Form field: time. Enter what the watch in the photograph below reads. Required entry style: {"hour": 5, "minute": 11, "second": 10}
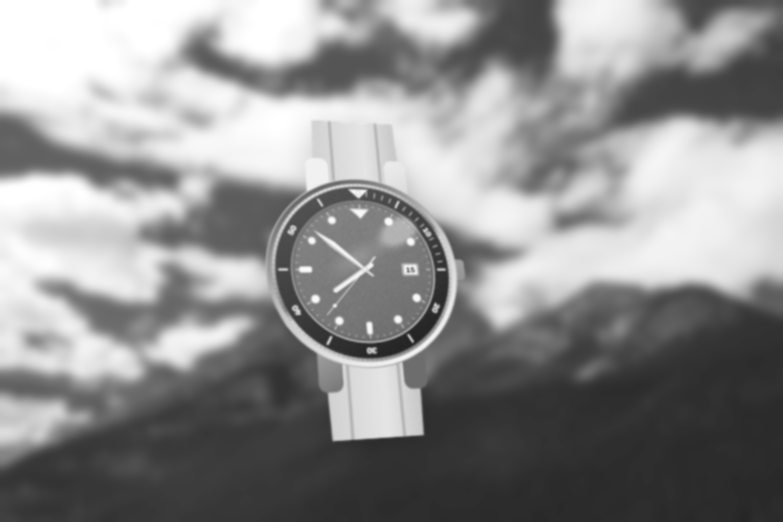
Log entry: {"hour": 7, "minute": 51, "second": 37}
